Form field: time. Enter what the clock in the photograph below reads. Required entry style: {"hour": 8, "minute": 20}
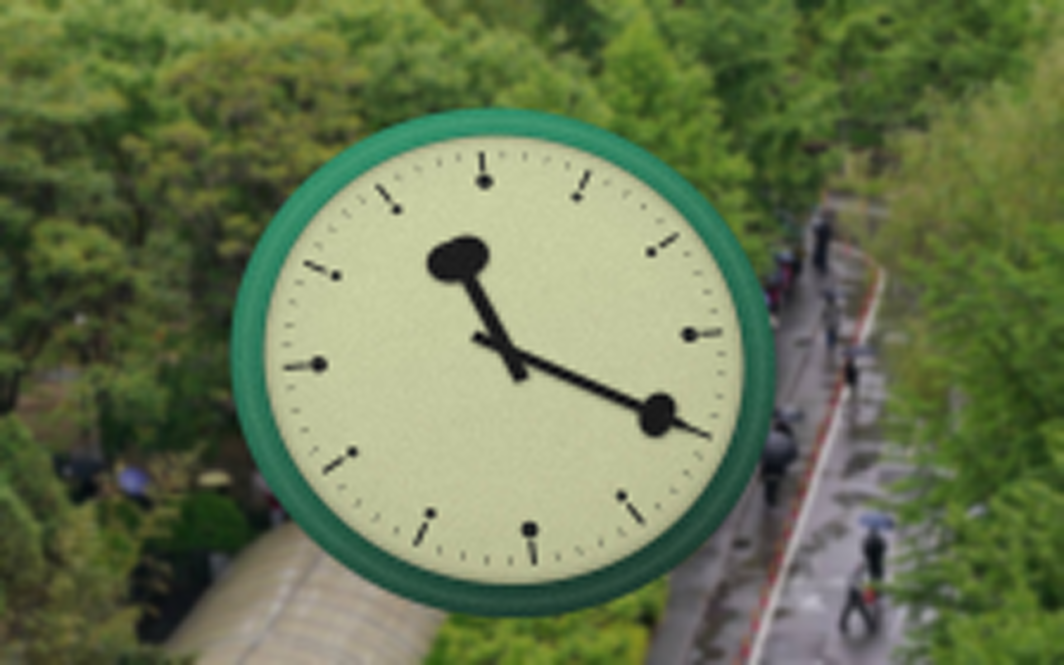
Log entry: {"hour": 11, "minute": 20}
